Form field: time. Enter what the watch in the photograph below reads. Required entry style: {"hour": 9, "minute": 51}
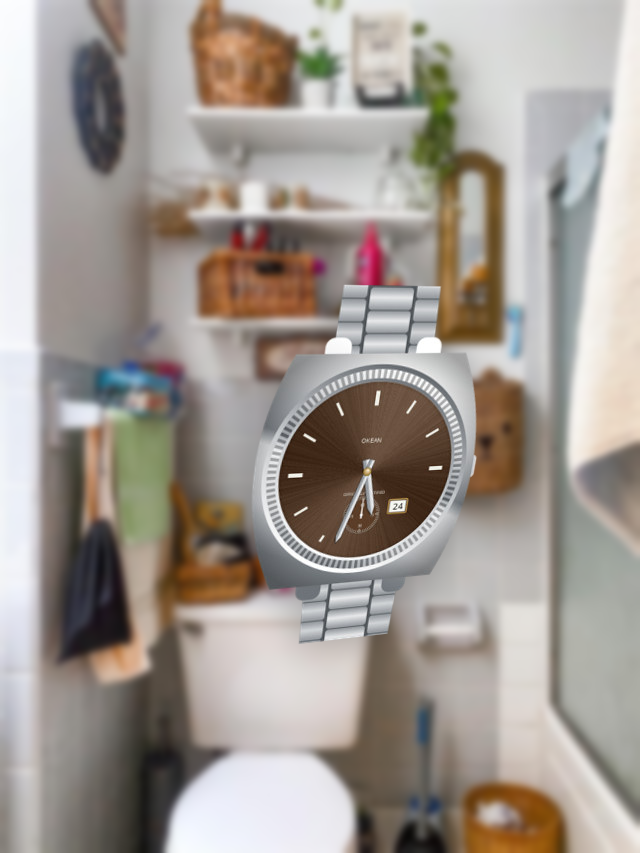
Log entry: {"hour": 5, "minute": 33}
